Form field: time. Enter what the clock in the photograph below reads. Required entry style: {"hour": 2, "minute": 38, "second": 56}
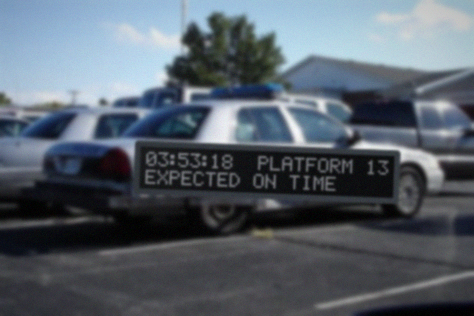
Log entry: {"hour": 3, "minute": 53, "second": 18}
